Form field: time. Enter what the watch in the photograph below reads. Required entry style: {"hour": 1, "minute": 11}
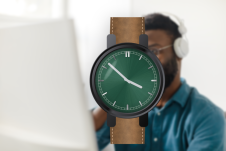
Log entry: {"hour": 3, "minute": 52}
